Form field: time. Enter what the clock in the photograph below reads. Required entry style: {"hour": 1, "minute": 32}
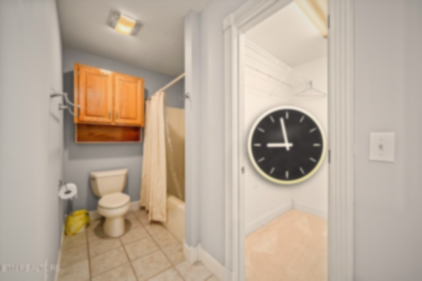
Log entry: {"hour": 8, "minute": 58}
